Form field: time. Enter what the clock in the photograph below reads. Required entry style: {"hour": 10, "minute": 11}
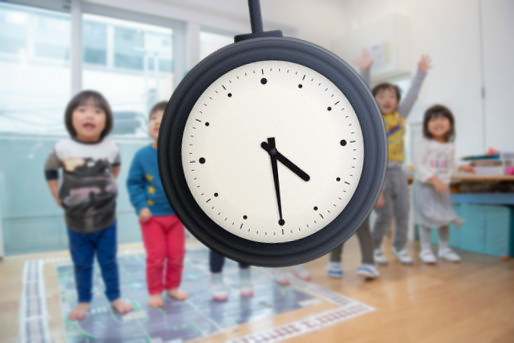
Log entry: {"hour": 4, "minute": 30}
